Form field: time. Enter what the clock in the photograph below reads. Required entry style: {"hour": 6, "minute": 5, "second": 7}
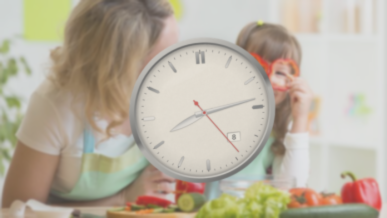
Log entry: {"hour": 8, "minute": 13, "second": 24}
